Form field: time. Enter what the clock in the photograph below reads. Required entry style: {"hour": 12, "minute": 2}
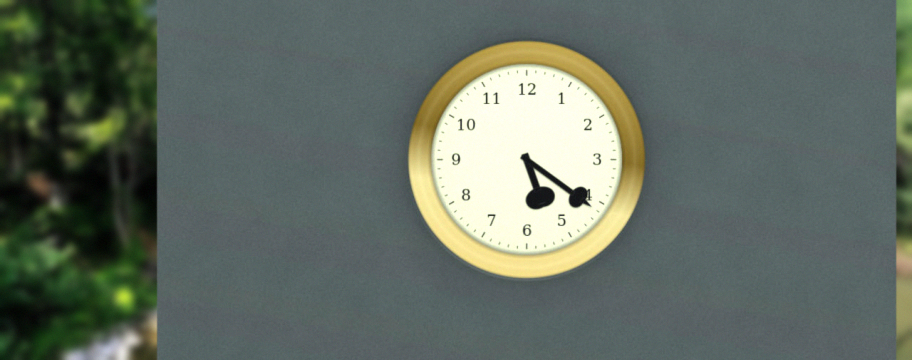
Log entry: {"hour": 5, "minute": 21}
